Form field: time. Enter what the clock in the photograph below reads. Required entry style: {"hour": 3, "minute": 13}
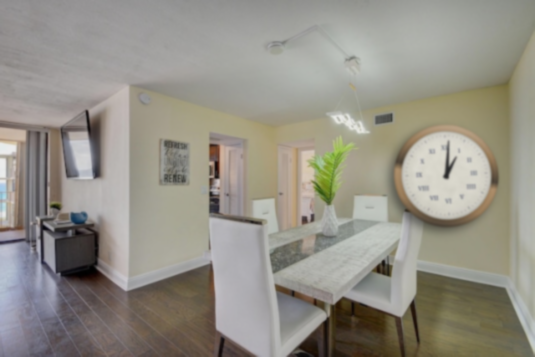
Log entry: {"hour": 1, "minute": 1}
